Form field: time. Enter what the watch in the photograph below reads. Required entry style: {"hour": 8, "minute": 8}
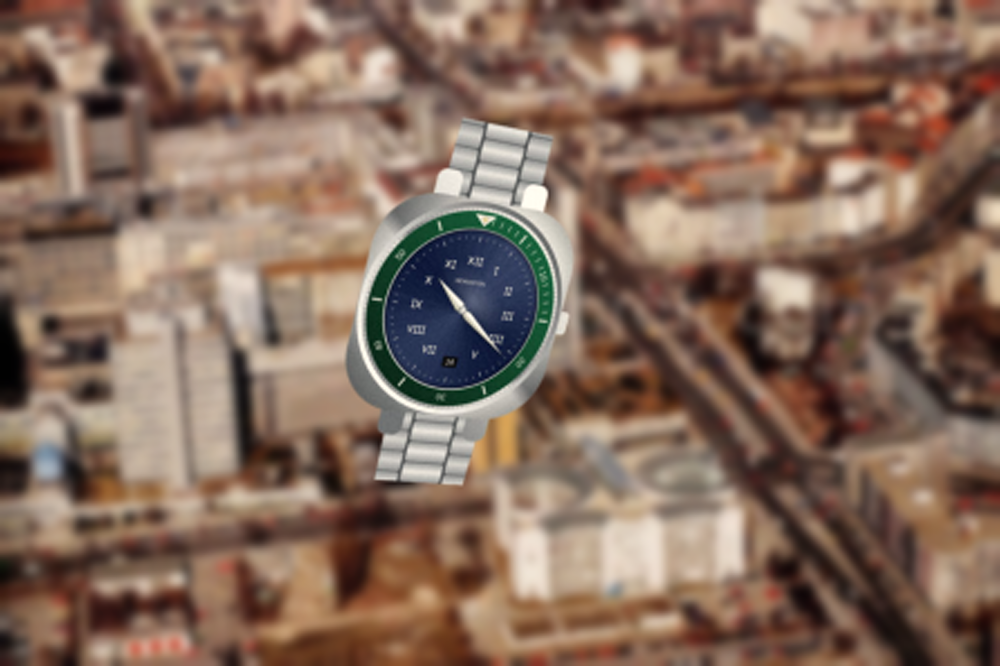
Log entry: {"hour": 10, "minute": 21}
